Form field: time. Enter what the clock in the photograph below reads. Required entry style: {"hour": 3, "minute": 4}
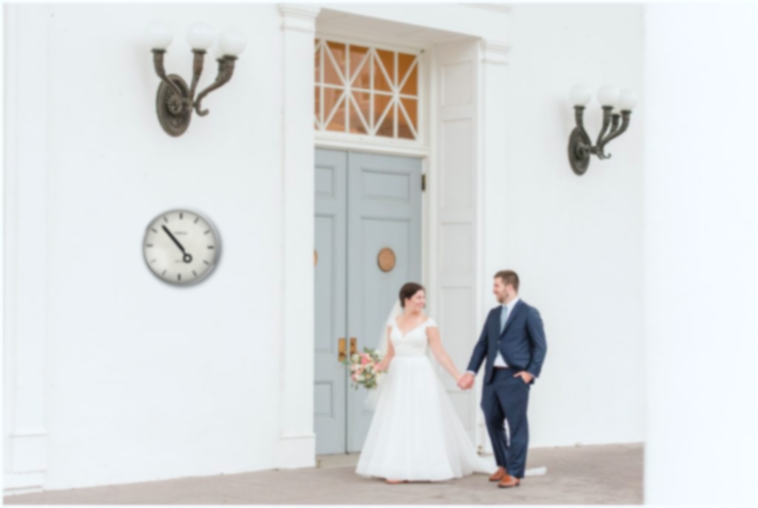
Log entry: {"hour": 4, "minute": 53}
